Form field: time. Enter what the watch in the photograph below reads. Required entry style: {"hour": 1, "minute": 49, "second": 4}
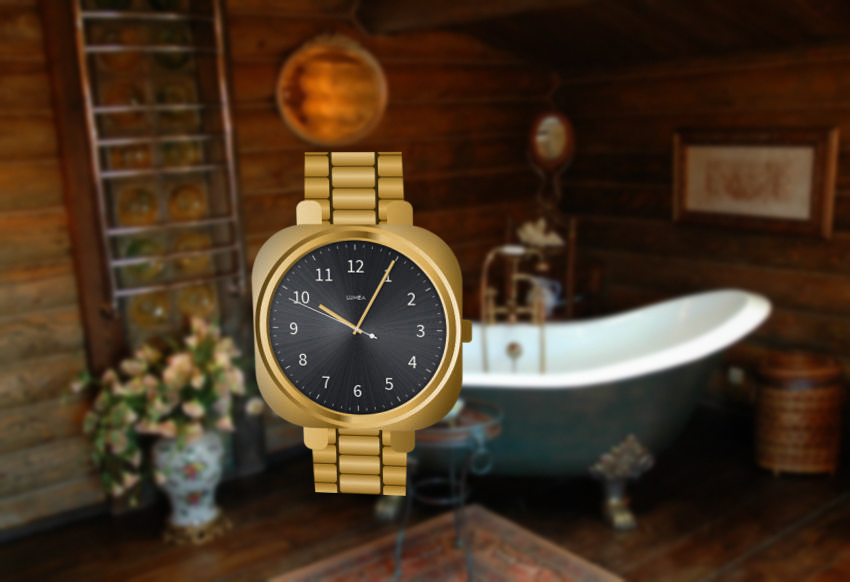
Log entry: {"hour": 10, "minute": 4, "second": 49}
